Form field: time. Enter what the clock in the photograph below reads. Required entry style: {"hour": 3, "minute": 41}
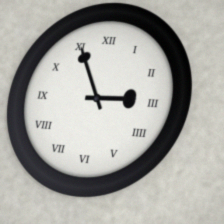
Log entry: {"hour": 2, "minute": 55}
